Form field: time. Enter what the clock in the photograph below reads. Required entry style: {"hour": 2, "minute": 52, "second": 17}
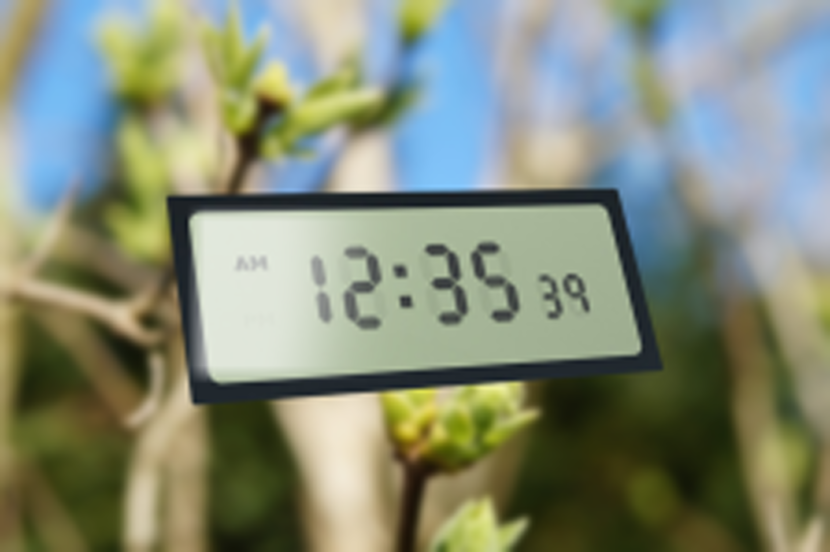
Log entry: {"hour": 12, "minute": 35, "second": 39}
